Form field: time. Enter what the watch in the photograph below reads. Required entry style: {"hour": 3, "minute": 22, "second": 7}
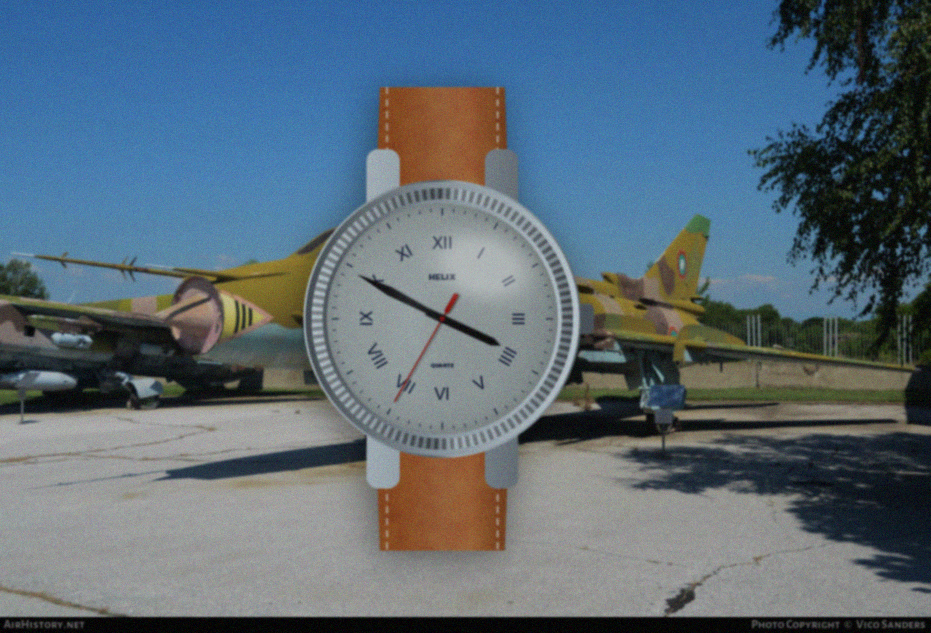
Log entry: {"hour": 3, "minute": 49, "second": 35}
